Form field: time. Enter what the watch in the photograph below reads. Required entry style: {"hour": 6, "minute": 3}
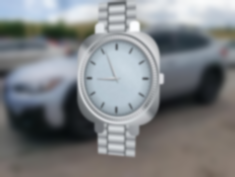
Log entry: {"hour": 8, "minute": 56}
